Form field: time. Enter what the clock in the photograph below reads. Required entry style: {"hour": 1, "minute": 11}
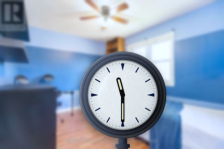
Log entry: {"hour": 11, "minute": 30}
